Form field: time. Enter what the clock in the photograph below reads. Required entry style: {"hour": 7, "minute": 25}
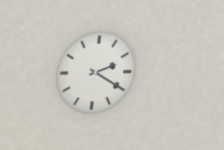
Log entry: {"hour": 2, "minute": 20}
